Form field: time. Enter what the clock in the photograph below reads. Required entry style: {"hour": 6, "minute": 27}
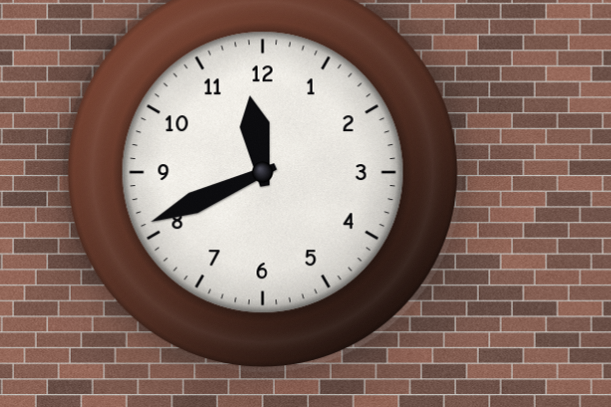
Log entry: {"hour": 11, "minute": 41}
